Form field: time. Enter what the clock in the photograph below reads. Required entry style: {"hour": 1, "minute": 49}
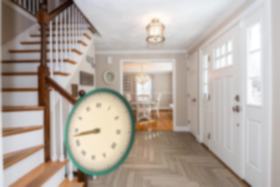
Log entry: {"hour": 8, "minute": 43}
